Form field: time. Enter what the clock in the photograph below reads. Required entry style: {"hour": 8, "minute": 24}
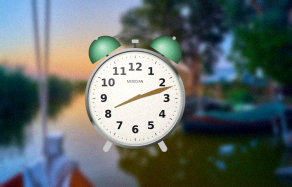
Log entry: {"hour": 8, "minute": 12}
